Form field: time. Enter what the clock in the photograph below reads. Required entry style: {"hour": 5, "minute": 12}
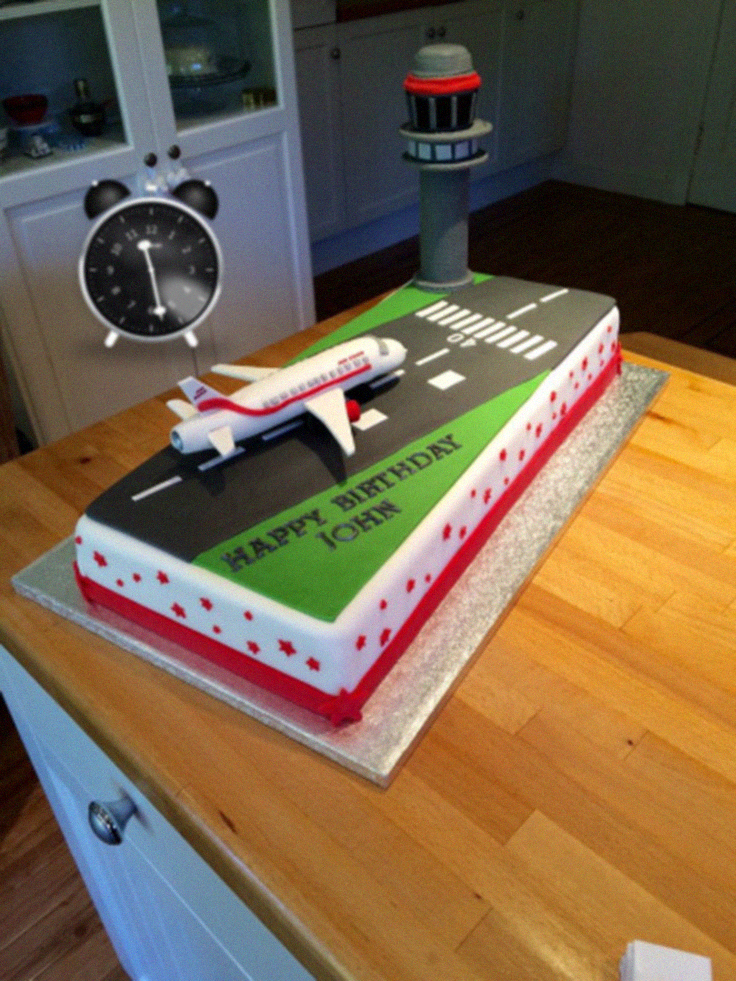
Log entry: {"hour": 11, "minute": 28}
